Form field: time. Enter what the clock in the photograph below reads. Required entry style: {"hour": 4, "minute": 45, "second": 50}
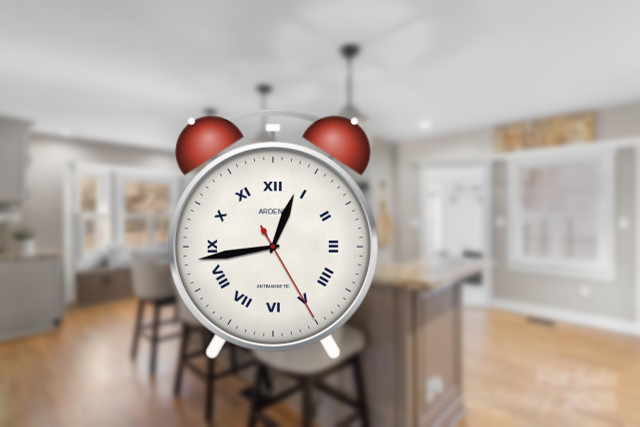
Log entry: {"hour": 12, "minute": 43, "second": 25}
